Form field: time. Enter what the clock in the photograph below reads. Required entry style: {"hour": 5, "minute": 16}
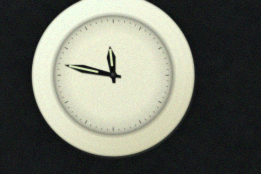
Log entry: {"hour": 11, "minute": 47}
